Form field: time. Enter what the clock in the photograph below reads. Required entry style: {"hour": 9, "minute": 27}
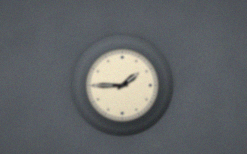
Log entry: {"hour": 1, "minute": 45}
